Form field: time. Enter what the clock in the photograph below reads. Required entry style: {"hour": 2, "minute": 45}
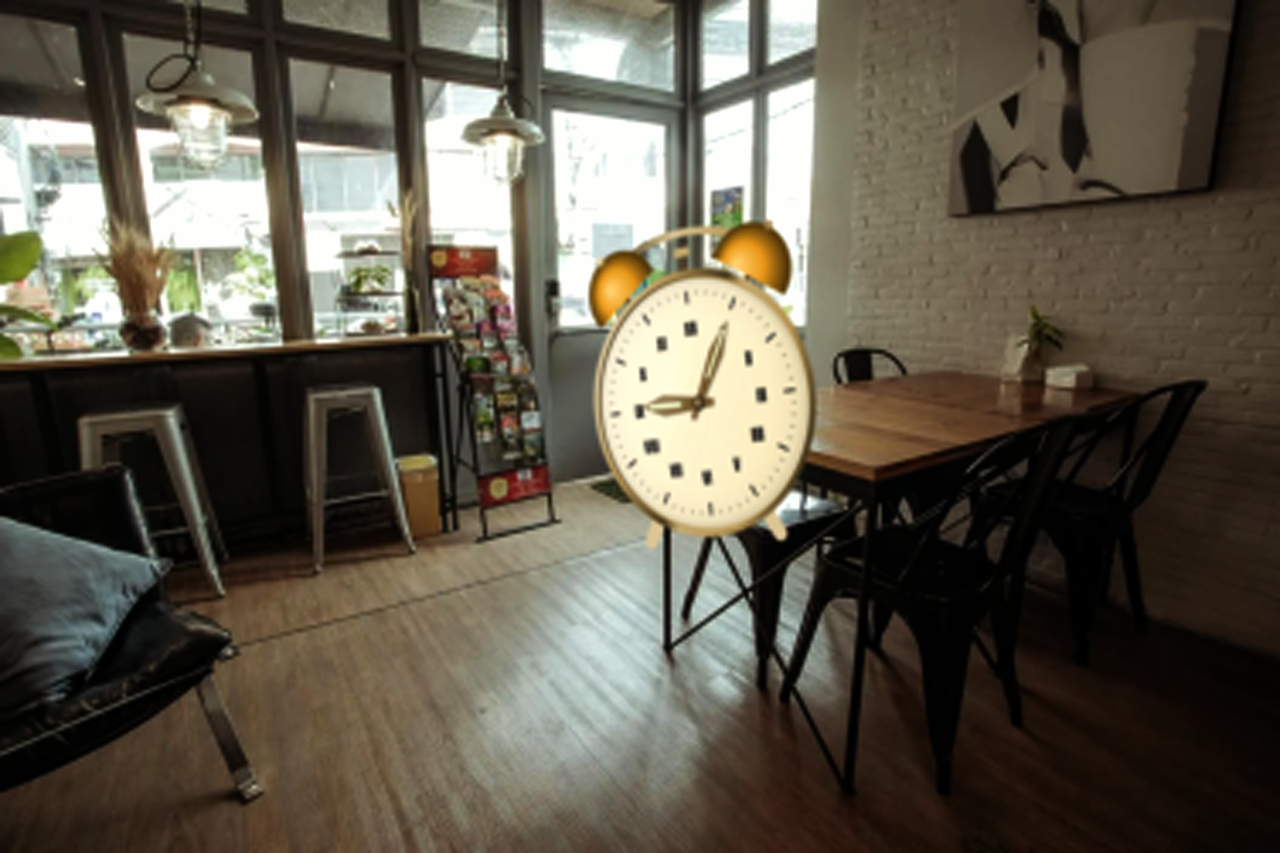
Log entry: {"hour": 9, "minute": 5}
